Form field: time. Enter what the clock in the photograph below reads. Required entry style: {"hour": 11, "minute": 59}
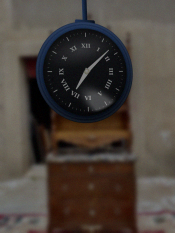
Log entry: {"hour": 7, "minute": 8}
